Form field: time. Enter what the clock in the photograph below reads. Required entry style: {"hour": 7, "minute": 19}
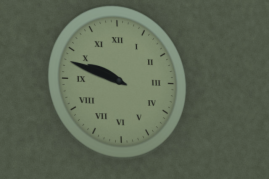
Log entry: {"hour": 9, "minute": 48}
